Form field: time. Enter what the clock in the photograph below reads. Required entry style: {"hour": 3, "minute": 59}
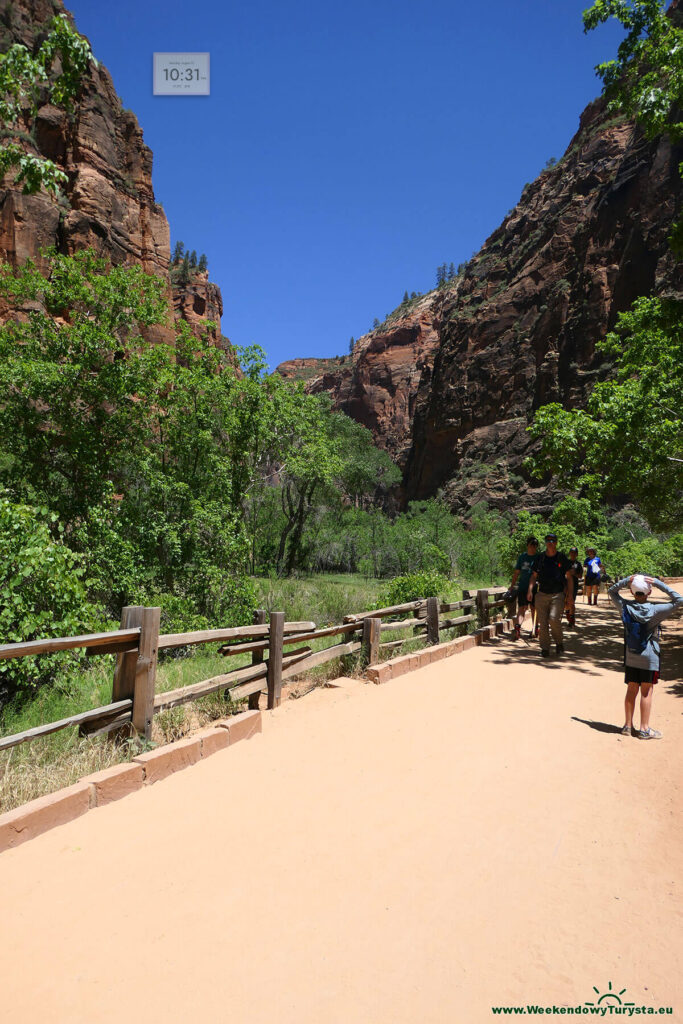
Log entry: {"hour": 10, "minute": 31}
